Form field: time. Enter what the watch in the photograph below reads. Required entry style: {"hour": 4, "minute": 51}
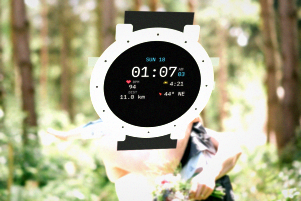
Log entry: {"hour": 1, "minute": 7}
